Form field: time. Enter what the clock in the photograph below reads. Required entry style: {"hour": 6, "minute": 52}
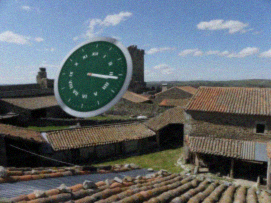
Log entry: {"hour": 3, "minute": 16}
